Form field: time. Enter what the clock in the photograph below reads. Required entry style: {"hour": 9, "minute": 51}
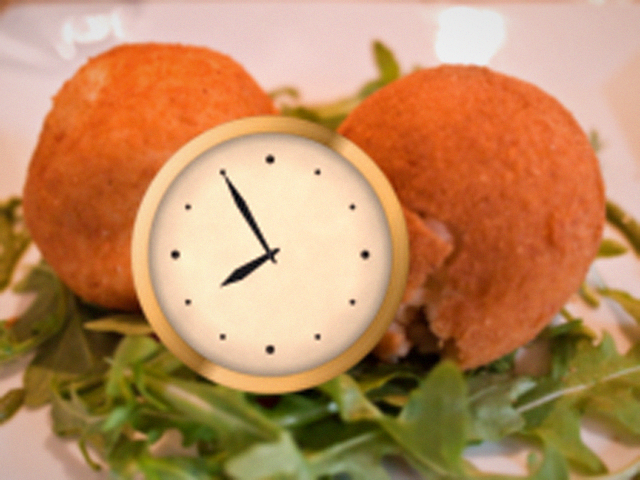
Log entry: {"hour": 7, "minute": 55}
